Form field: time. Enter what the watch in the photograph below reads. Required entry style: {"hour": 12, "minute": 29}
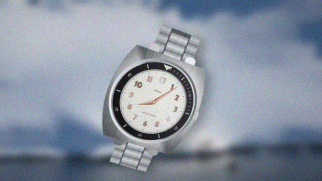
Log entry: {"hour": 8, "minute": 6}
